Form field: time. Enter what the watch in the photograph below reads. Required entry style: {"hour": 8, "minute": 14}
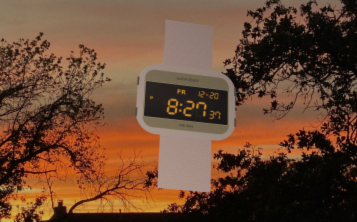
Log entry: {"hour": 8, "minute": 27}
